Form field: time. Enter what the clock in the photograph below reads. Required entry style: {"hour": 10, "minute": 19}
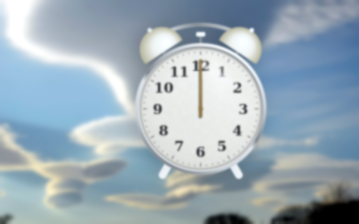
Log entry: {"hour": 12, "minute": 0}
